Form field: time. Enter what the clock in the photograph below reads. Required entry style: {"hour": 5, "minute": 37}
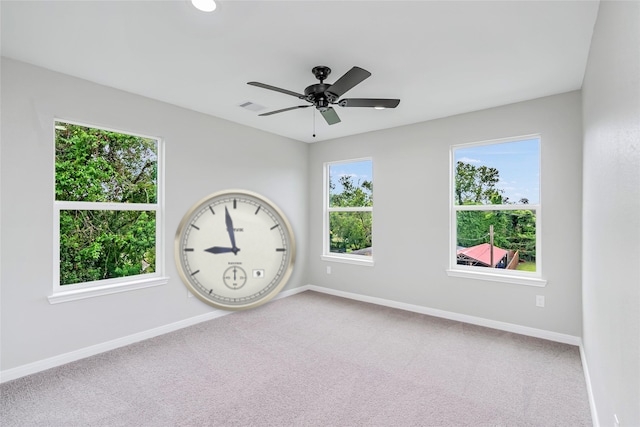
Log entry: {"hour": 8, "minute": 58}
